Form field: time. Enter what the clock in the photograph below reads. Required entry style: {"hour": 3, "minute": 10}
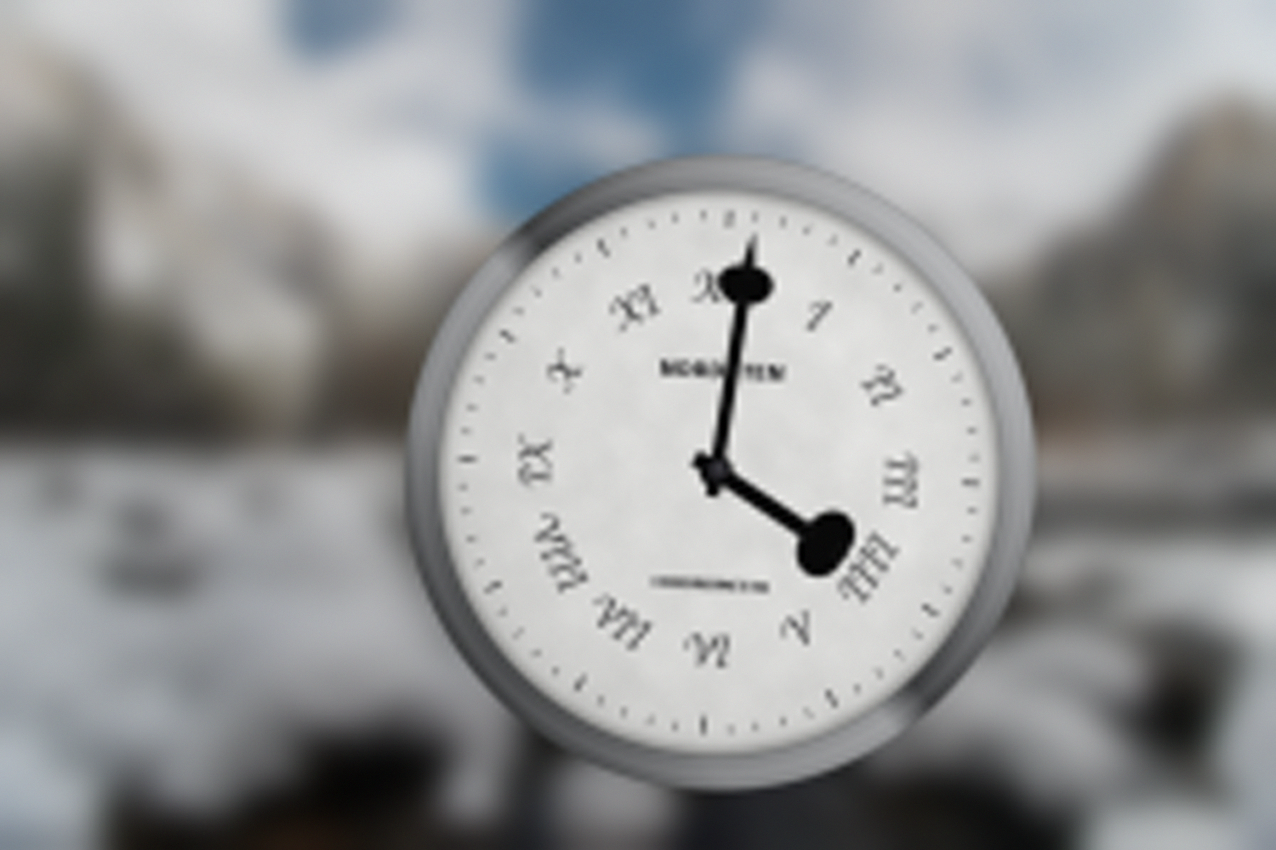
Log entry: {"hour": 4, "minute": 1}
